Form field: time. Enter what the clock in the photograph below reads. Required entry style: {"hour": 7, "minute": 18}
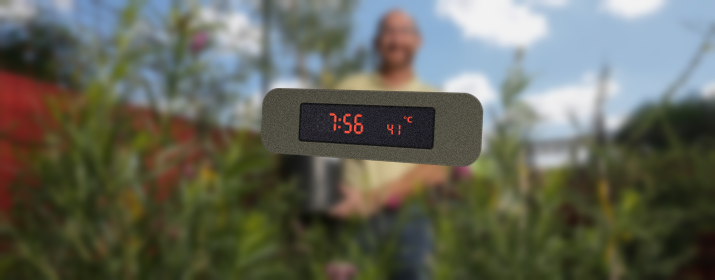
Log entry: {"hour": 7, "minute": 56}
